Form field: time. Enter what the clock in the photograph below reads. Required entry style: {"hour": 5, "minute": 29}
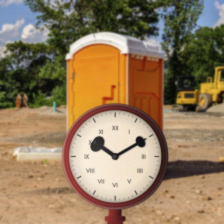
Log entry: {"hour": 10, "minute": 10}
